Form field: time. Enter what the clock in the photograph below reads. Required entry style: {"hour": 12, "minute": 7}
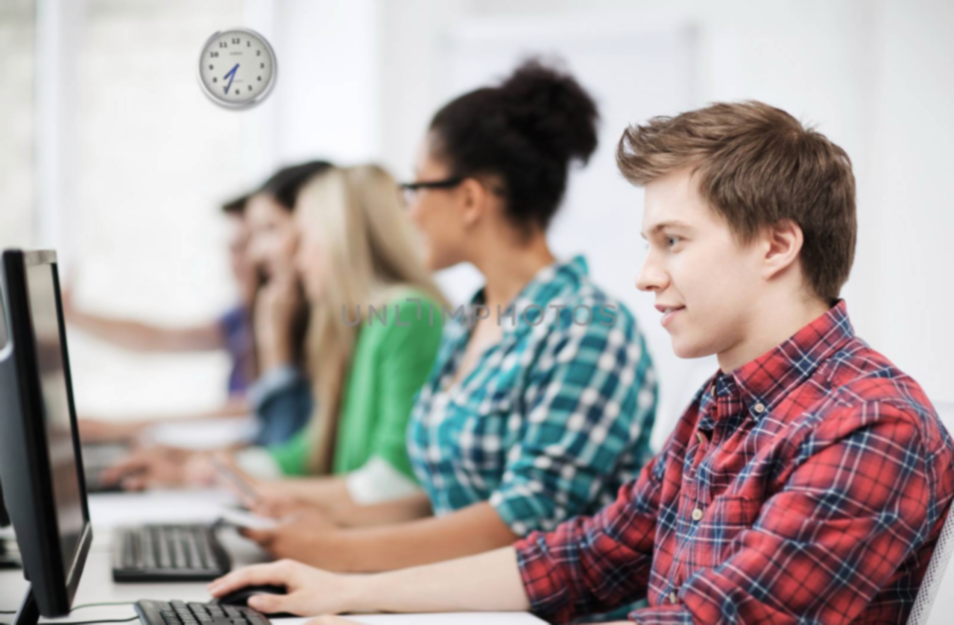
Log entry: {"hour": 7, "minute": 34}
